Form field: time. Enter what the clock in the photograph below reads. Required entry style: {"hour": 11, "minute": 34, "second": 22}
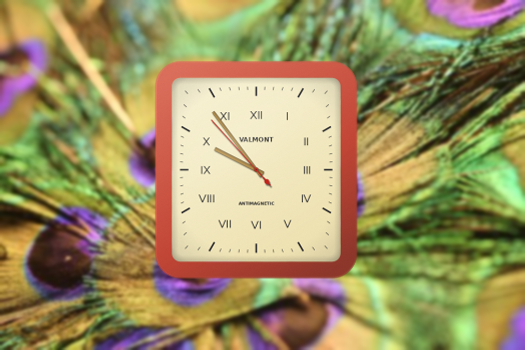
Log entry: {"hour": 9, "minute": 53, "second": 53}
